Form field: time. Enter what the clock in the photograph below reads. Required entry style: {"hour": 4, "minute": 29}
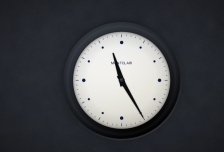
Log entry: {"hour": 11, "minute": 25}
